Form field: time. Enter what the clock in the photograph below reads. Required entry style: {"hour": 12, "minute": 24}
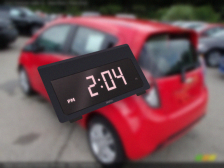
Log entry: {"hour": 2, "minute": 4}
